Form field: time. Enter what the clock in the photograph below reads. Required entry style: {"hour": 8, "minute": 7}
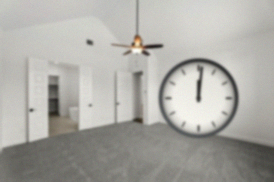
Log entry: {"hour": 12, "minute": 1}
